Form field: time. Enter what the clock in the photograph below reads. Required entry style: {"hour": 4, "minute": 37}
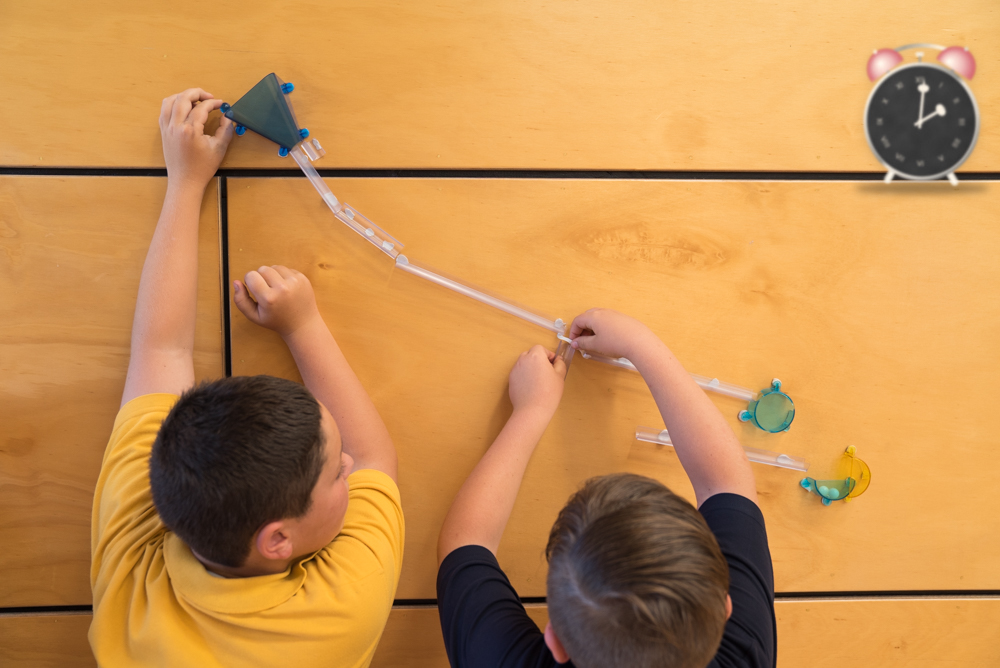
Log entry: {"hour": 2, "minute": 1}
